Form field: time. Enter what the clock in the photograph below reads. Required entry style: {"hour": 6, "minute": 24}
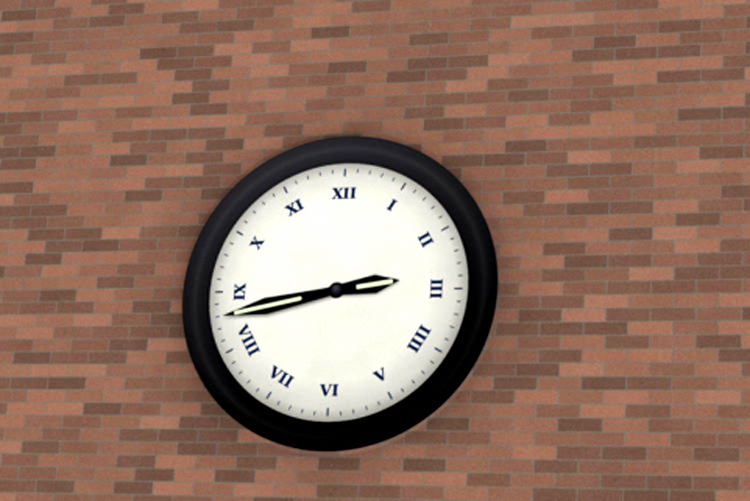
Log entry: {"hour": 2, "minute": 43}
